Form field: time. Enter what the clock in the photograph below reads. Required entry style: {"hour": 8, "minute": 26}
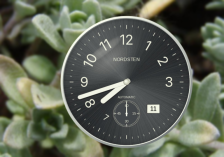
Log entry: {"hour": 7, "minute": 42}
